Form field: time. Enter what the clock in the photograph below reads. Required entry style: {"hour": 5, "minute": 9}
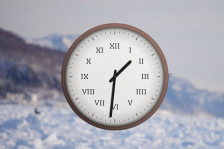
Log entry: {"hour": 1, "minute": 31}
